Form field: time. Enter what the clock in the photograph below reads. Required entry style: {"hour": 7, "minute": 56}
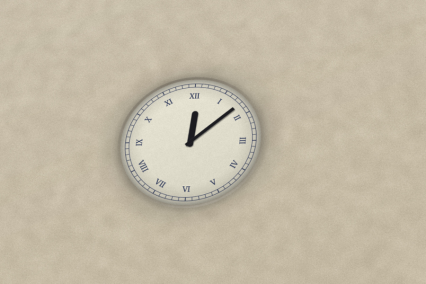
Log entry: {"hour": 12, "minute": 8}
